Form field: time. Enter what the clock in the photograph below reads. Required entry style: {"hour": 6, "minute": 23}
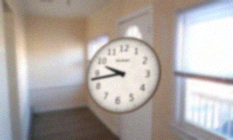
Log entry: {"hour": 9, "minute": 43}
